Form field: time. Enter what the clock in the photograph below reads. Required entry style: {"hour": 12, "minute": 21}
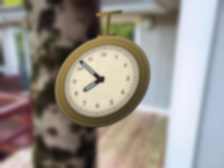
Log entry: {"hour": 7, "minute": 52}
